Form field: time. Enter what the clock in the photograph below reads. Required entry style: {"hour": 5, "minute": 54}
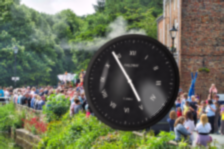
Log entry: {"hour": 4, "minute": 54}
